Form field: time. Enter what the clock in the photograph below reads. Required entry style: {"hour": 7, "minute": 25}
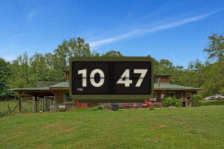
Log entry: {"hour": 10, "minute": 47}
